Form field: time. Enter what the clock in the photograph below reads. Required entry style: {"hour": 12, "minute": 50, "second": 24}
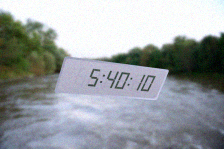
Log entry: {"hour": 5, "minute": 40, "second": 10}
